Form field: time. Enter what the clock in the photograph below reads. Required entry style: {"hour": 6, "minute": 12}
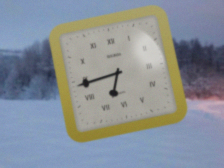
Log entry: {"hour": 6, "minute": 44}
